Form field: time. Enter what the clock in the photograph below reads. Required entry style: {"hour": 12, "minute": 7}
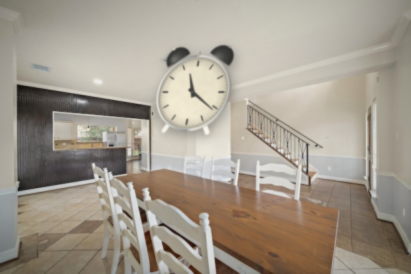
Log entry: {"hour": 11, "minute": 21}
